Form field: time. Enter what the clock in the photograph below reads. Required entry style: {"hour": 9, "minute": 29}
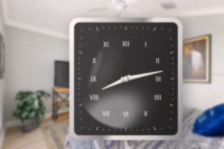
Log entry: {"hour": 8, "minute": 13}
